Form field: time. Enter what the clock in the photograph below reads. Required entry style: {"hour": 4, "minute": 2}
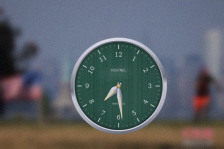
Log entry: {"hour": 7, "minute": 29}
